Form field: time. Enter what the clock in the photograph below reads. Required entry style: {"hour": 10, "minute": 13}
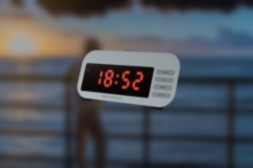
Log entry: {"hour": 18, "minute": 52}
